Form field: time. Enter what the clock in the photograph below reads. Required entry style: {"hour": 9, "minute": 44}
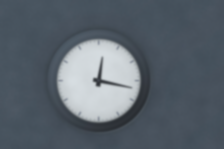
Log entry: {"hour": 12, "minute": 17}
